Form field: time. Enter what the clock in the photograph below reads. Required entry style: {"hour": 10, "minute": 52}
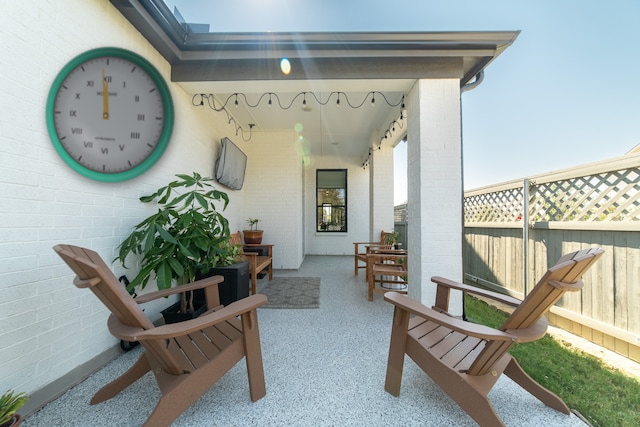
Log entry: {"hour": 11, "minute": 59}
